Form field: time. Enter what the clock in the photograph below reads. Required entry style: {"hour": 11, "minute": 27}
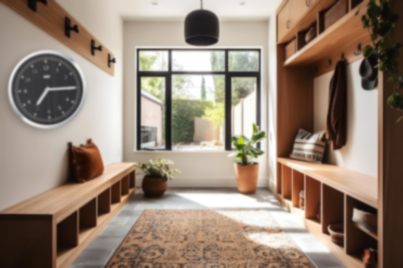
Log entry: {"hour": 7, "minute": 15}
